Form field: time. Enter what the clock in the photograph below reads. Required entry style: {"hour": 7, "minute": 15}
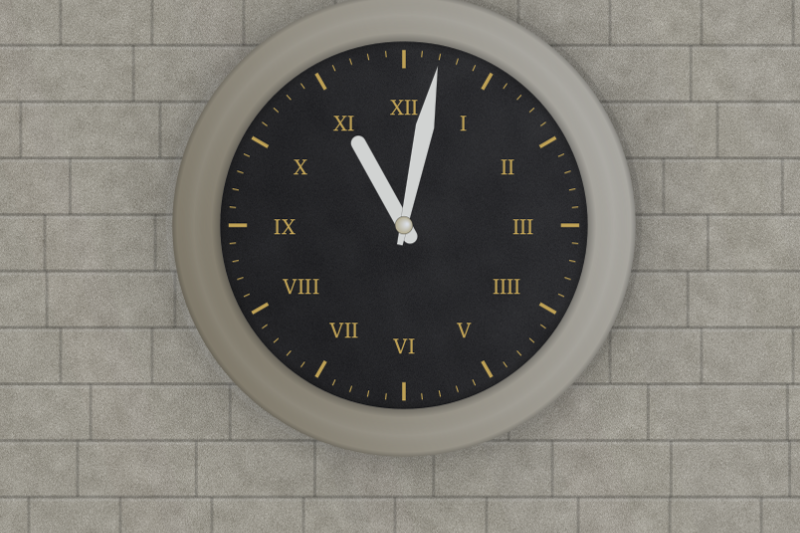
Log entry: {"hour": 11, "minute": 2}
